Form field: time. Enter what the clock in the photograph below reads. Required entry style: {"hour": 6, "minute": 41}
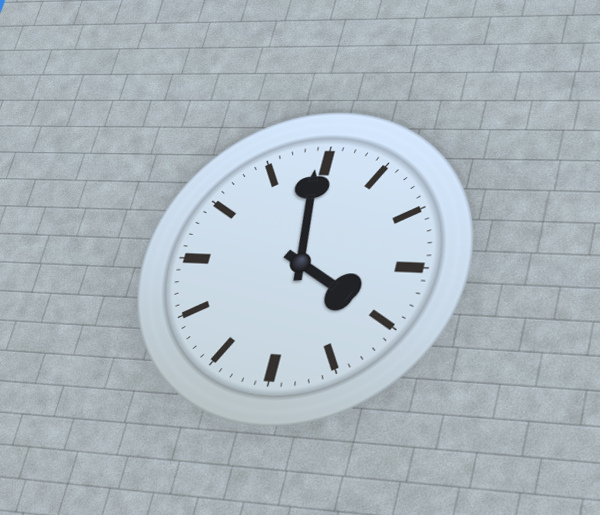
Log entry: {"hour": 3, "minute": 59}
